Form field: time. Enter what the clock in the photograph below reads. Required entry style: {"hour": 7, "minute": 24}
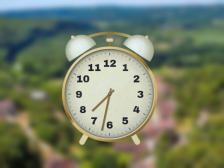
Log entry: {"hour": 7, "minute": 32}
